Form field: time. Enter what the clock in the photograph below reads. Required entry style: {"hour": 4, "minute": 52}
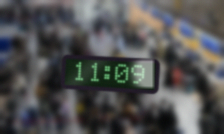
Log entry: {"hour": 11, "minute": 9}
